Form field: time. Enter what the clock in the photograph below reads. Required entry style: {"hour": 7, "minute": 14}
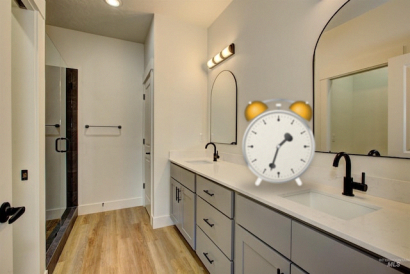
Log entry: {"hour": 1, "minute": 33}
